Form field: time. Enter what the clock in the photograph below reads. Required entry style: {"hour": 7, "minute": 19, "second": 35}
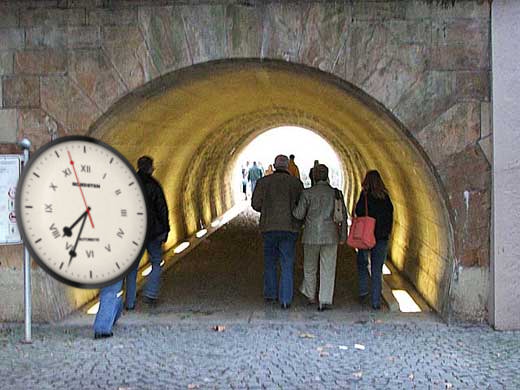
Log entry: {"hour": 7, "minute": 33, "second": 57}
